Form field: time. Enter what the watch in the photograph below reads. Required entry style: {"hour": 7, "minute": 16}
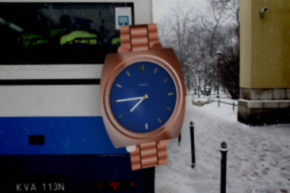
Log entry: {"hour": 7, "minute": 45}
